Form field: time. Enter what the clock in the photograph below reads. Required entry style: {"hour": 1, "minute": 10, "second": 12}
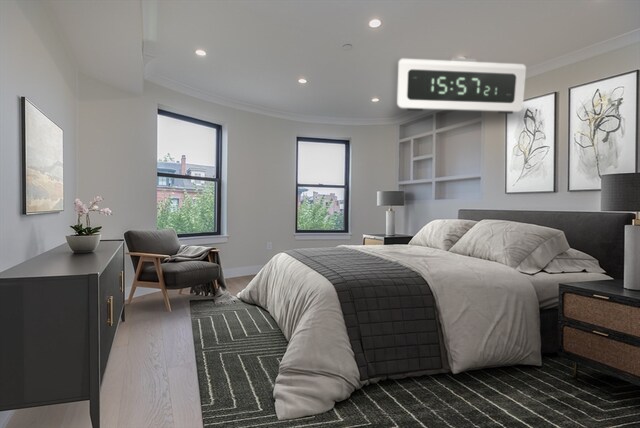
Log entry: {"hour": 15, "minute": 57, "second": 21}
